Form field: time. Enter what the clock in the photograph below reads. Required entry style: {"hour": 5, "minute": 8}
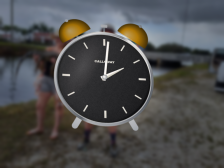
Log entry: {"hour": 2, "minute": 1}
